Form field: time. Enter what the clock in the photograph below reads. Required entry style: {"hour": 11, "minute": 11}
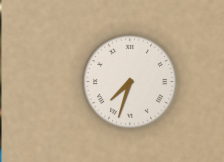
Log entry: {"hour": 7, "minute": 33}
